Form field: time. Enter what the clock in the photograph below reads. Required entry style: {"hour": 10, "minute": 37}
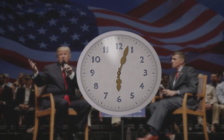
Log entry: {"hour": 6, "minute": 3}
